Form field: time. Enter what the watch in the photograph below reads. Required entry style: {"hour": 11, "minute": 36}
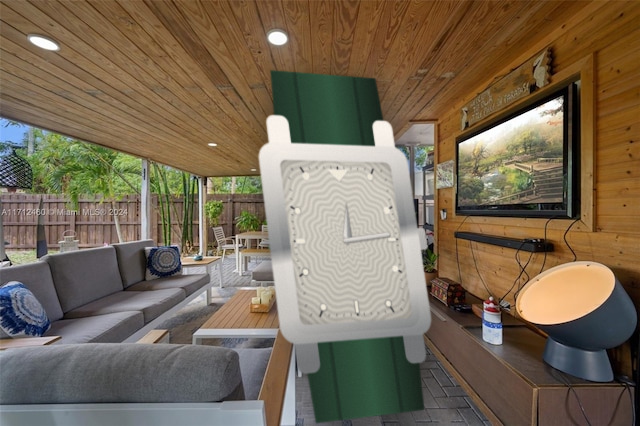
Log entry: {"hour": 12, "minute": 14}
